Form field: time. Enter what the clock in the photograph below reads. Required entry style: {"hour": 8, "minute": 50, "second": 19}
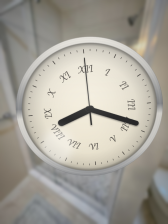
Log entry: {"hour": 8, "minute": 19, "second": 0}
